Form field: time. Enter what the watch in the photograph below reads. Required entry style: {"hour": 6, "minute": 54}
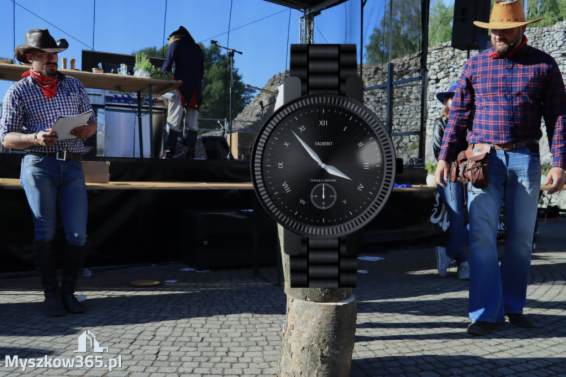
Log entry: {"hour": 3, "minute": 53}
